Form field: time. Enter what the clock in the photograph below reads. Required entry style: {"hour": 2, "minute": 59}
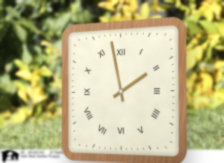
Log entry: {"hour": 1, "minute": 58}
